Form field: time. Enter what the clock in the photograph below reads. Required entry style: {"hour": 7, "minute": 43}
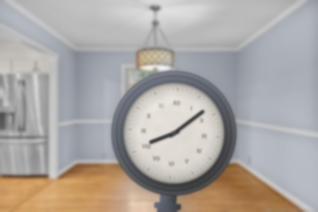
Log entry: {"hour": 8, "minute": 8}
